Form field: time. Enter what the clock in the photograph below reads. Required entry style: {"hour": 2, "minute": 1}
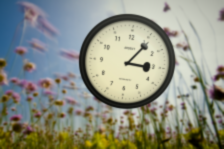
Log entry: {"hour": 3, "minute": 6}
